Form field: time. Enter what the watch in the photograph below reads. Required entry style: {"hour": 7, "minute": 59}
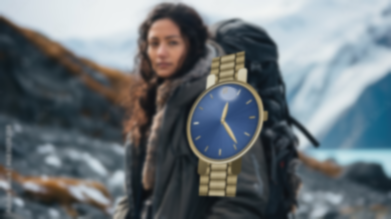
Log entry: {"hour": 12, "minute": 24}
